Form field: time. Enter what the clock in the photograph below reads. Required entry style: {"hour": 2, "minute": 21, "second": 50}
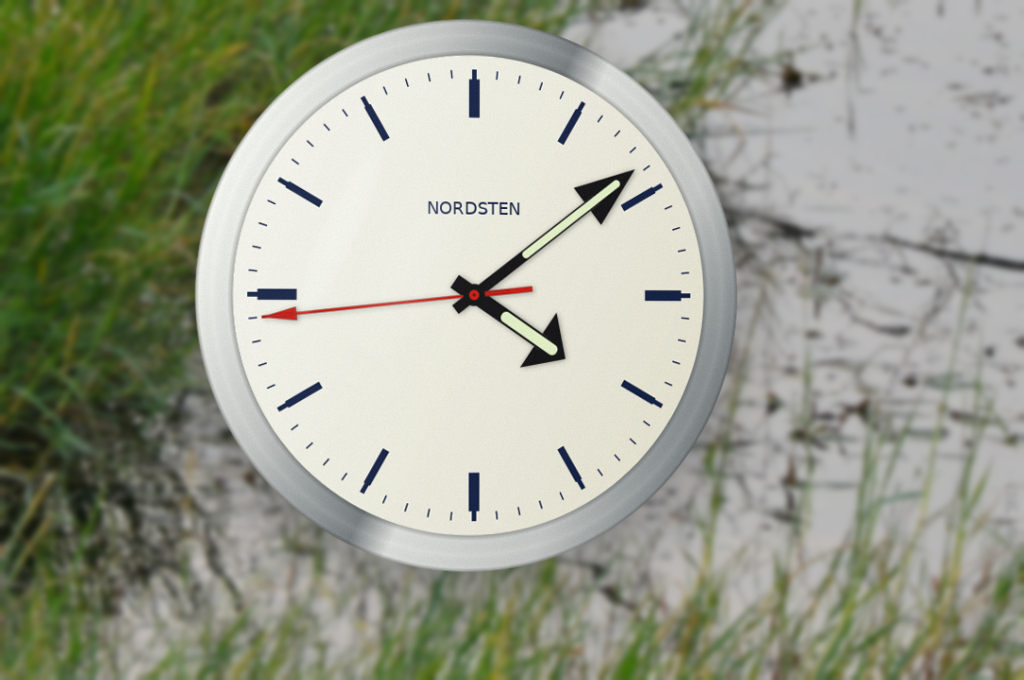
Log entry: {"hour": 4, "minute": 8, "second": 44}
